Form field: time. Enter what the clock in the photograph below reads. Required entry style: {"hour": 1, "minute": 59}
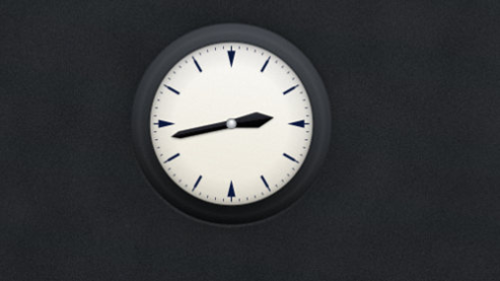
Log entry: {"hour": 2, "minute": 43}
